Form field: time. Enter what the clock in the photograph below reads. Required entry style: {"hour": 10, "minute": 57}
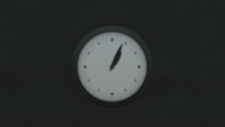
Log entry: {"hour": 1, "minute": 4}
